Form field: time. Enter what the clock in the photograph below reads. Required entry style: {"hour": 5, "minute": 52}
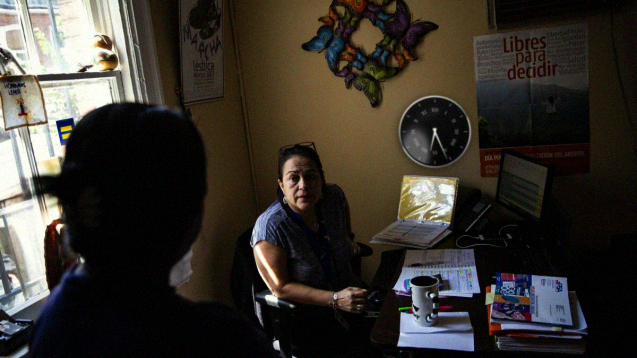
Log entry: {"hour": 6, "minute": 26}
